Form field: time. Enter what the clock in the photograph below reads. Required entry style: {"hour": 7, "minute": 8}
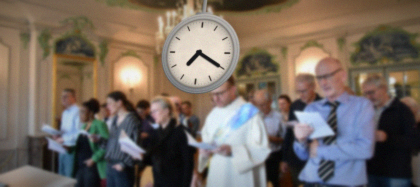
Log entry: {"hour": 7, "minute": 20}
